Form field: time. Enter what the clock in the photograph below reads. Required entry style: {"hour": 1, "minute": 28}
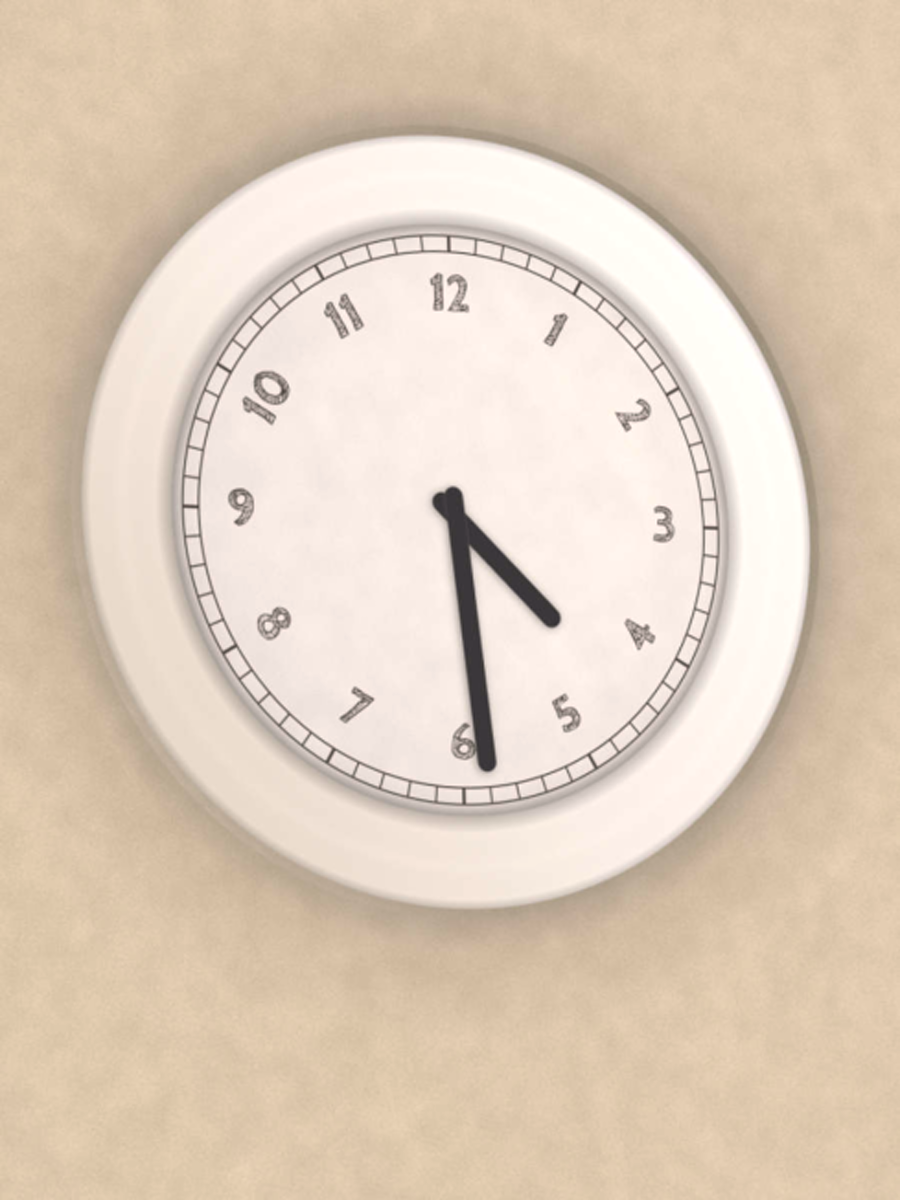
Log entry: {"hour": 4, "minute": 29}
